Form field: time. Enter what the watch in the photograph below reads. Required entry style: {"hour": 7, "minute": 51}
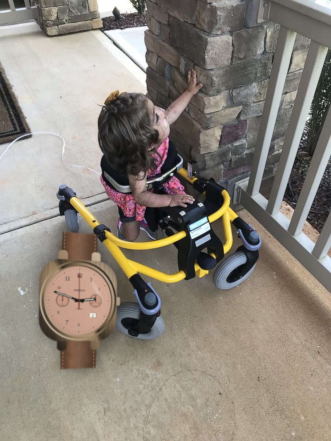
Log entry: {"hour": 2, "minute": 48}
